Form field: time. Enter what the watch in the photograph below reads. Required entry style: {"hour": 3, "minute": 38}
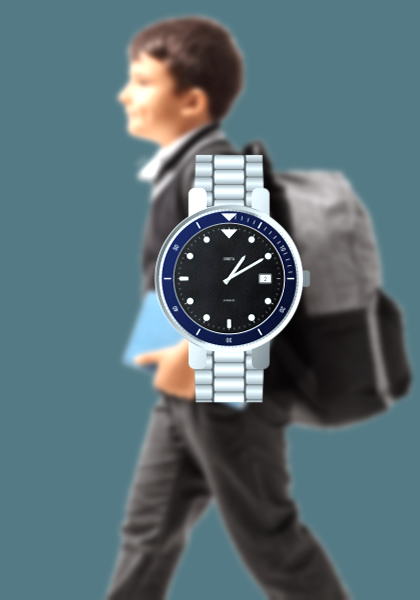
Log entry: {"hour": 1, "minute": 10}
